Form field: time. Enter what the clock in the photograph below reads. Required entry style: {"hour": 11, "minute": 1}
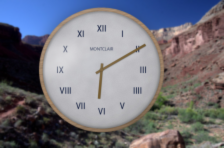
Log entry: {"hour": 6, "minute": 10}
